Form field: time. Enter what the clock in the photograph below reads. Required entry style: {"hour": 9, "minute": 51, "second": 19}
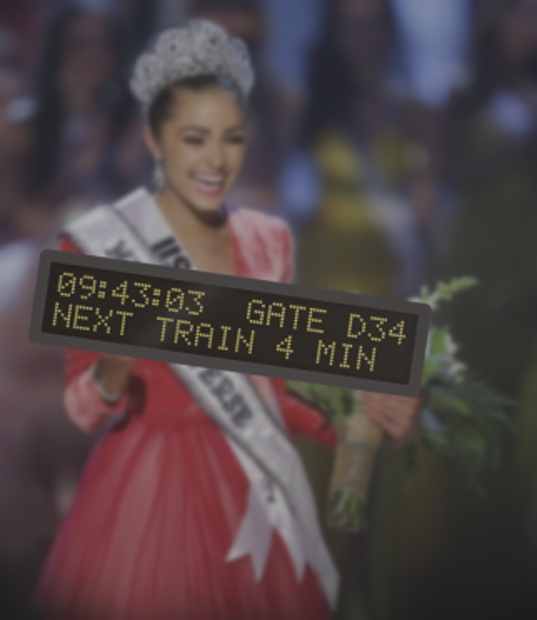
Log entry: {"hour": 9, "minute": 43, "second": 3}
